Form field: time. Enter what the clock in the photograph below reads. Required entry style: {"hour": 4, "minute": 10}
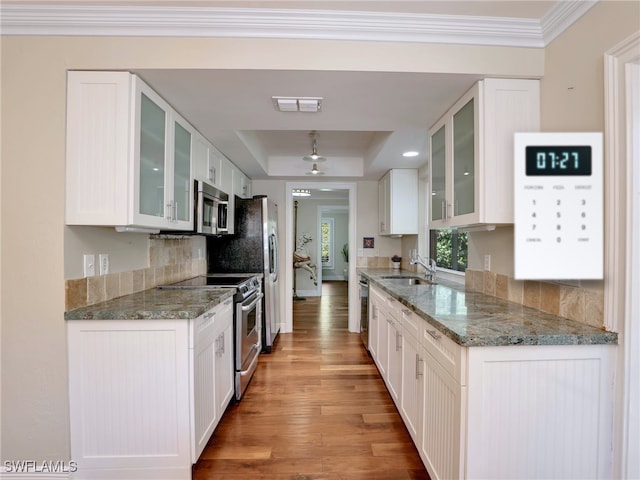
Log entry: {"hour": 7, "minute": 27}
